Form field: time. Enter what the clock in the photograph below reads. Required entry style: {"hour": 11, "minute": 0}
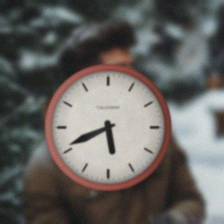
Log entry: {"hour": 5, "minute": 41}
